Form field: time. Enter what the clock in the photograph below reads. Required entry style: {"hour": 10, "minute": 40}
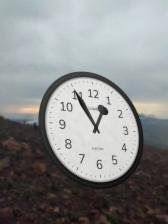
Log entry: {"hour": 12, "minute": 55}
